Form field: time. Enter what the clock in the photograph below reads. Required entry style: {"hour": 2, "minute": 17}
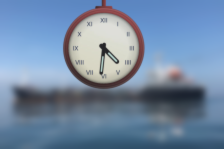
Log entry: {"hour": 4, "minute": 31}
